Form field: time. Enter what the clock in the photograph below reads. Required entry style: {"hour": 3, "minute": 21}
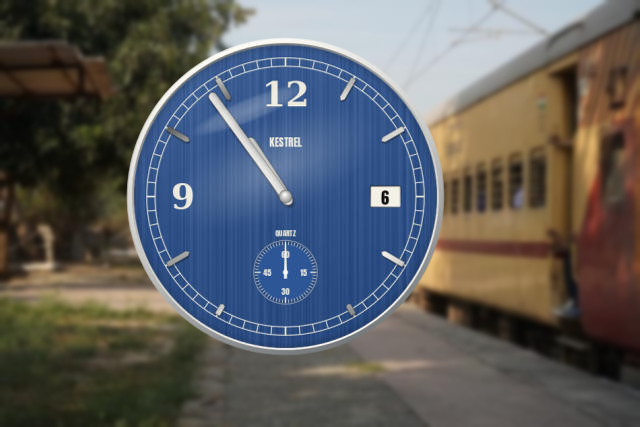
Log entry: {"hour": 10, "minute": 54}
